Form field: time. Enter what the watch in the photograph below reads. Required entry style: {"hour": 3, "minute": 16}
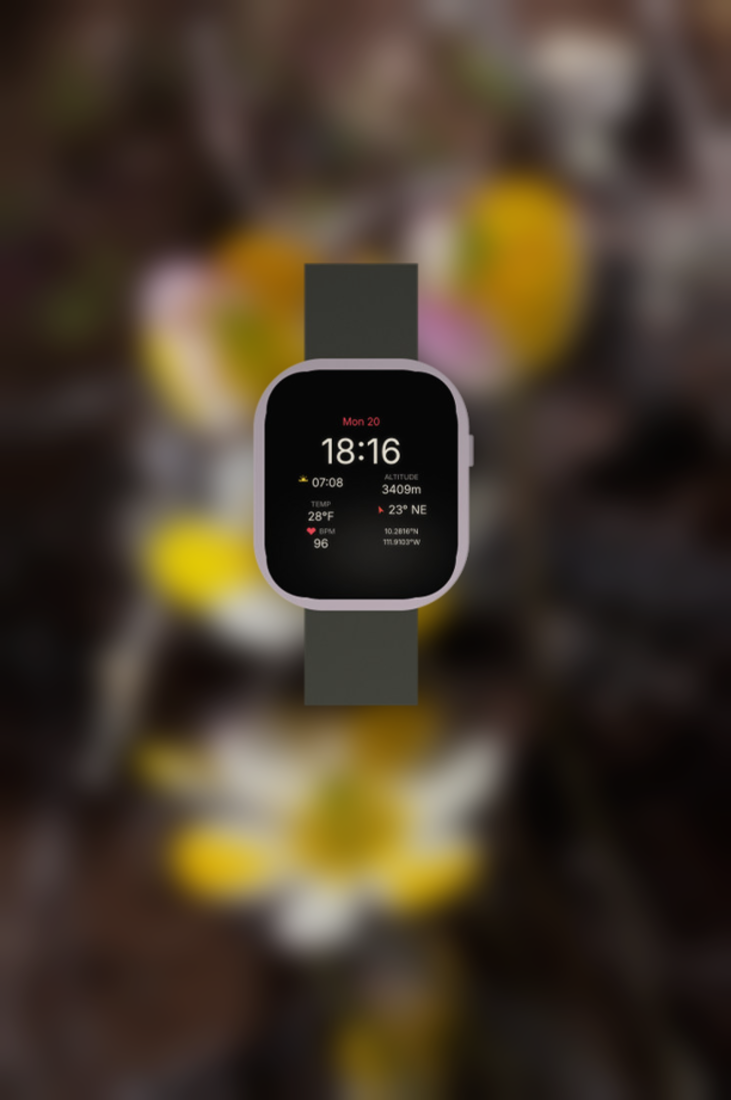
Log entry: {"hour": 18, "minute": 16}
